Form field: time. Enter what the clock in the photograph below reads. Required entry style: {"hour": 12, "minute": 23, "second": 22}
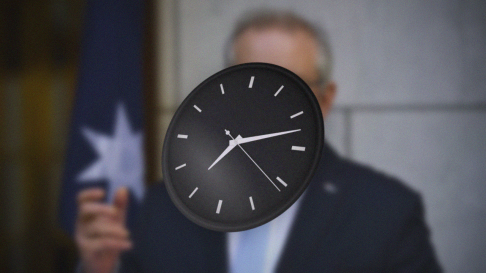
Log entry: {"hour": 7, "minute": 12, "second": 21}
